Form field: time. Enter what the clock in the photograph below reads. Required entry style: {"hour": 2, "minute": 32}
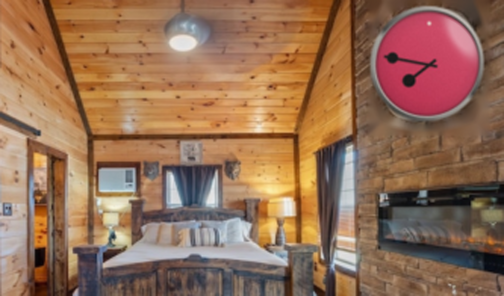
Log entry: {"hour": 7, "minute": 47}
